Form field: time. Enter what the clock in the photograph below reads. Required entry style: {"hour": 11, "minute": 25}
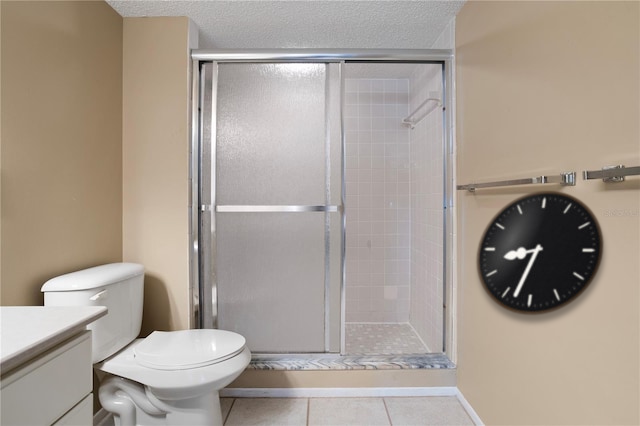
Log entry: {"hour": 8, "minute": 33}
